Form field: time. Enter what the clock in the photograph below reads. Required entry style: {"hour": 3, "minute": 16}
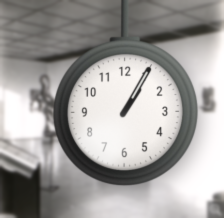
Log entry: {"hour": 1, "minute": 5}
